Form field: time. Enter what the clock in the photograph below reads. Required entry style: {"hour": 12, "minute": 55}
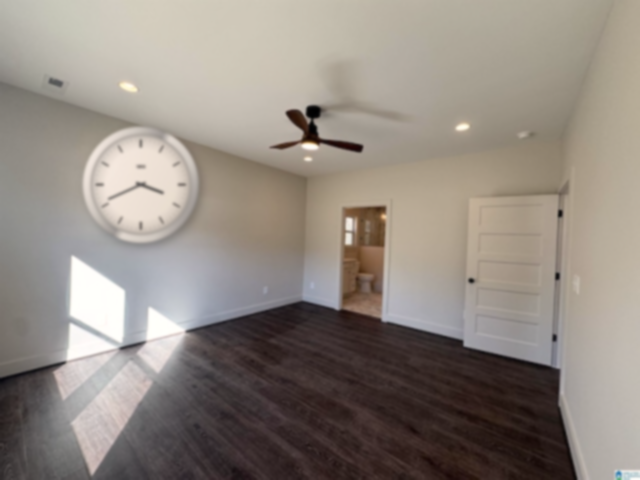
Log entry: {"hour": 3, "minute": 41}
